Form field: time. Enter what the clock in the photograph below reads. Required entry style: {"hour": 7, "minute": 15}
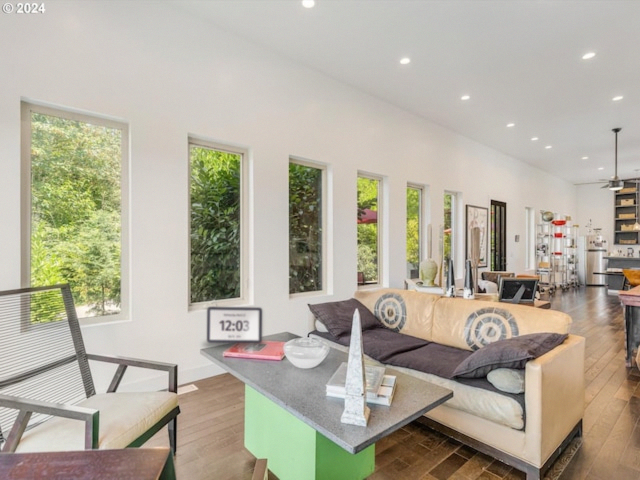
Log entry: {"hour": 12, "minute": 3}
